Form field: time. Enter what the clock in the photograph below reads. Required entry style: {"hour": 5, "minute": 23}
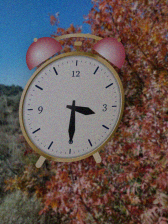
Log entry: {"hour": 3, "minute": 30}
